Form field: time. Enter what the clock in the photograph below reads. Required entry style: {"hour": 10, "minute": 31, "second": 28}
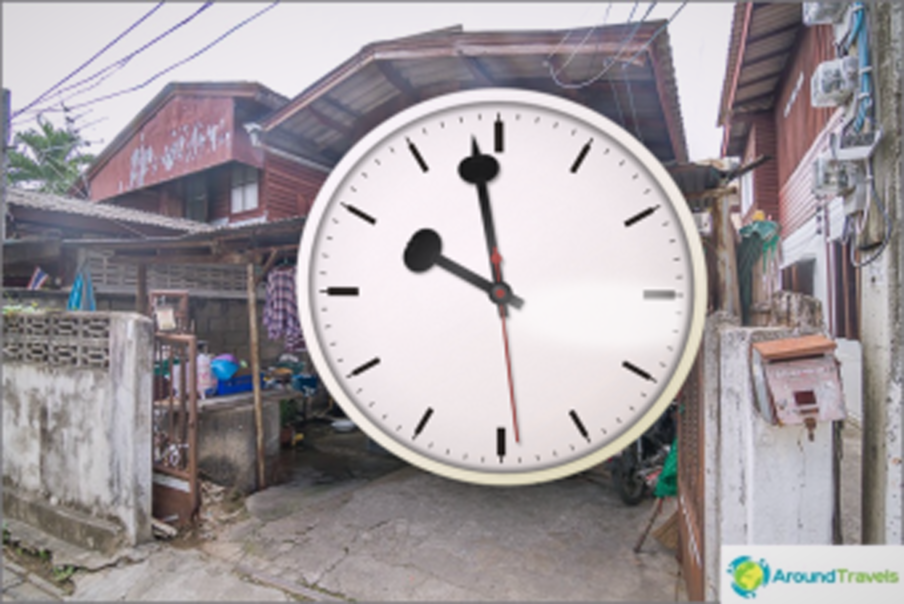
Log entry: {"hour": 9, "minute": 58, "second": 29}
